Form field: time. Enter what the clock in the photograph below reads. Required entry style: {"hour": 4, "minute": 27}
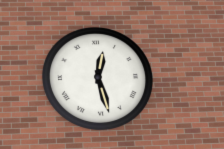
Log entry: {"hour": 12, "minute": 28}
